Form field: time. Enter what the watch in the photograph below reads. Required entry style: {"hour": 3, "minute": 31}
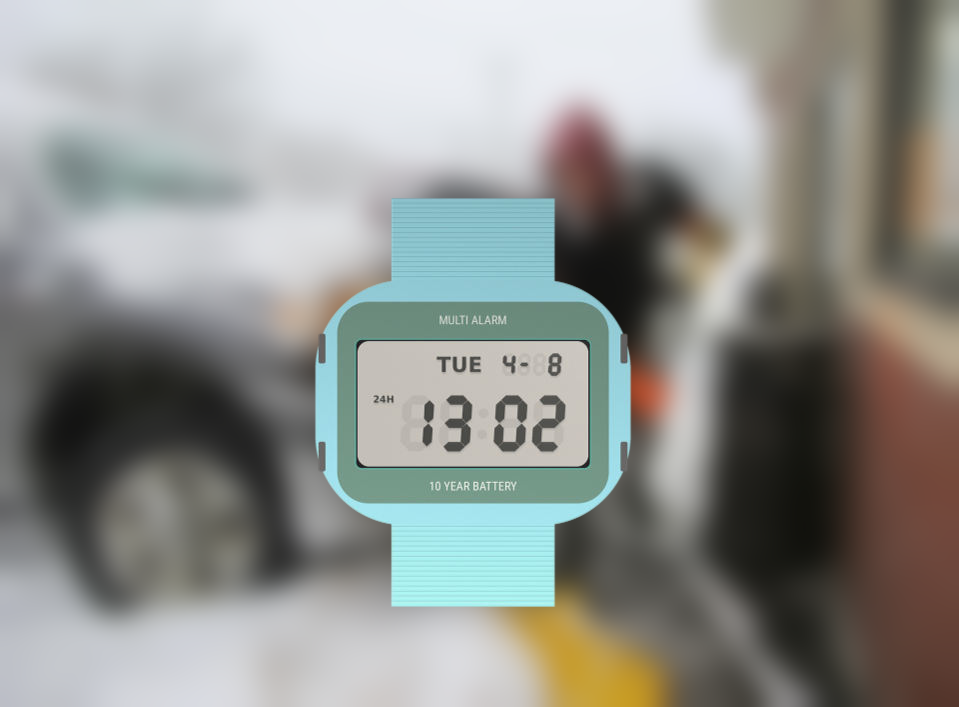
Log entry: {"hour": 13, "minute": 2}
